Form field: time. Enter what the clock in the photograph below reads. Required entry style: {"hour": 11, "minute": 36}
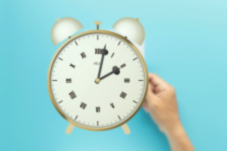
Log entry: {"hour": 2, "minute": 2}
